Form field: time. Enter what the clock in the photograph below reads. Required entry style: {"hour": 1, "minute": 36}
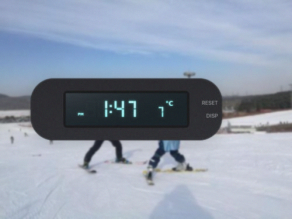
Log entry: {"hour": 1, "minute": 47}
